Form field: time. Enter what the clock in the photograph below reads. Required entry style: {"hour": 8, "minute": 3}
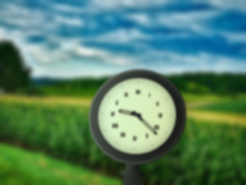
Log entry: {"hour": 9, "minute": 22}
